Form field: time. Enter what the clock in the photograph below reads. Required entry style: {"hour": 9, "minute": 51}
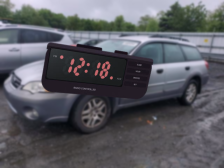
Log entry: {"hour": 12, "minute": 18}
